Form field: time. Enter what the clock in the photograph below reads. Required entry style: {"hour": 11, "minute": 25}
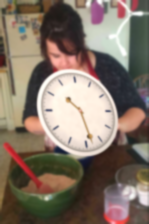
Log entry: {"hour": 10, "minute": 28}
